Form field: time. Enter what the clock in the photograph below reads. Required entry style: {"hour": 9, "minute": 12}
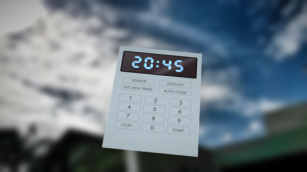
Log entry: {"hour": 20, "minute": 45}
